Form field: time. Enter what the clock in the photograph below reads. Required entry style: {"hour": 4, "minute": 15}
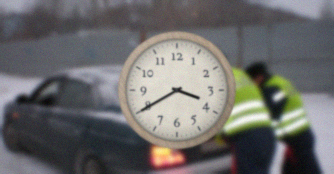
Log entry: {"hour": 3, "minute": 40}
